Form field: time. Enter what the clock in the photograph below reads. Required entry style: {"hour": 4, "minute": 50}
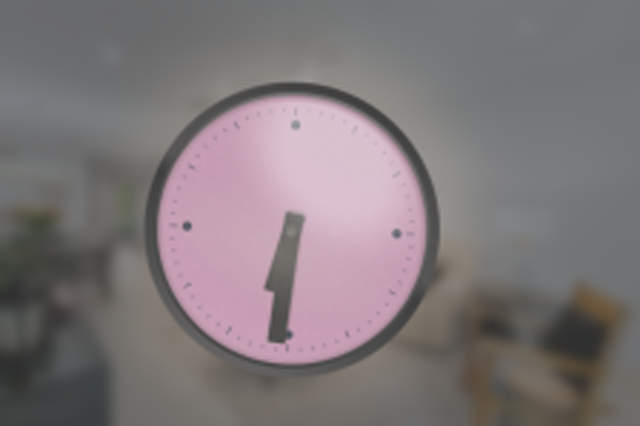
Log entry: {"hour": 6, "minute": 31}
